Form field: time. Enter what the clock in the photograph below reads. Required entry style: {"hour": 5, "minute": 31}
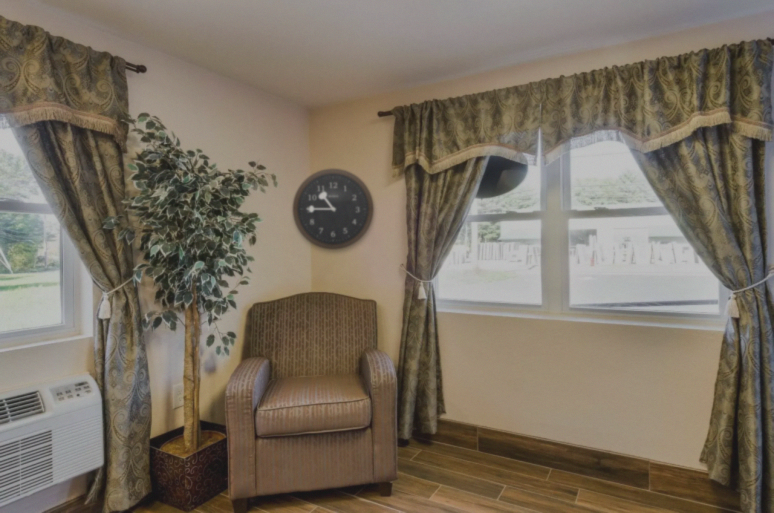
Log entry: {"hour": 10, "minute": 45}
